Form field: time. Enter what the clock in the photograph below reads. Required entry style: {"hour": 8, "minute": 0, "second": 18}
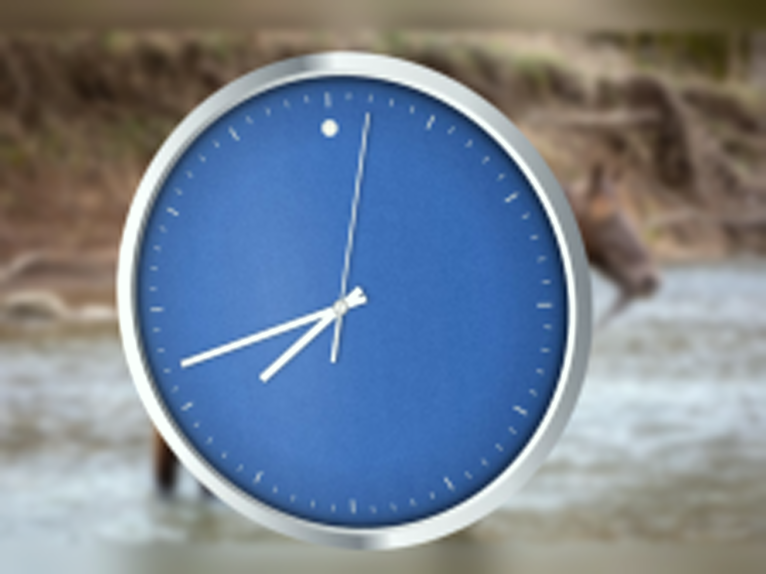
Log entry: {"hour": 7, "minute": 42, "second": 2}
